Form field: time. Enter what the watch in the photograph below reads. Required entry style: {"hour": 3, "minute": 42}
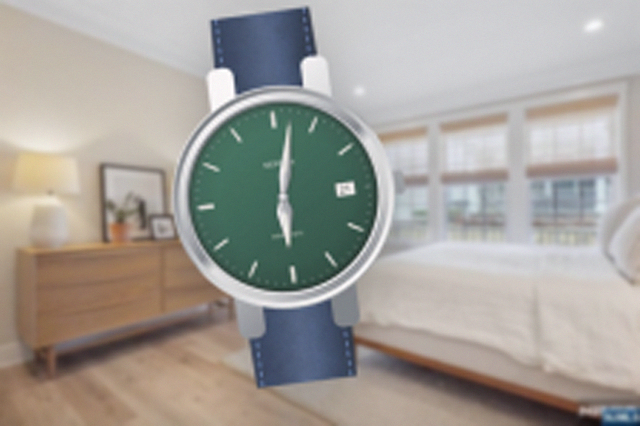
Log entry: {"hour": 6, "minute": 2}
